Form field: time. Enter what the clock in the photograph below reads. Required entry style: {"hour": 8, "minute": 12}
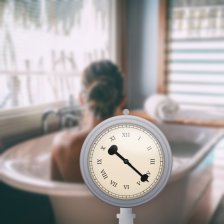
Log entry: {"hour": 10, "minute": 22}
